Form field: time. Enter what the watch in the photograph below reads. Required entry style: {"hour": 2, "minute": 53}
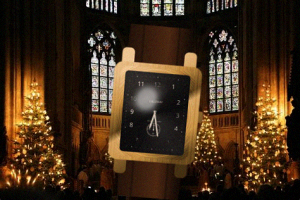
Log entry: {"hour": 6, "minute": 28}
